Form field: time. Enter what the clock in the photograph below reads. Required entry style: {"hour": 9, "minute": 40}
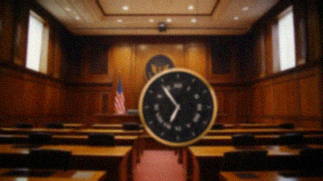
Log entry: {"hour": 6, "minute": 54}
